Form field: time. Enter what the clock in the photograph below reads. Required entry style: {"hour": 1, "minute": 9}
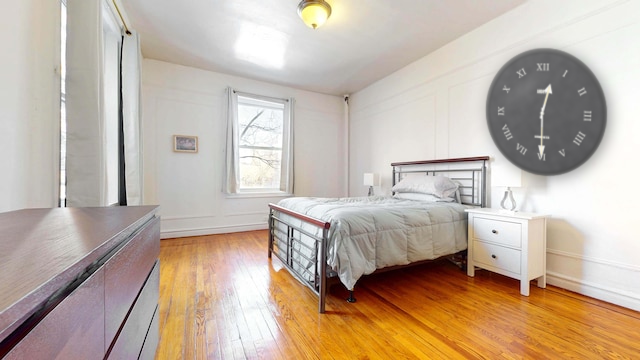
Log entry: {"hour": 12, "minute": 30}
